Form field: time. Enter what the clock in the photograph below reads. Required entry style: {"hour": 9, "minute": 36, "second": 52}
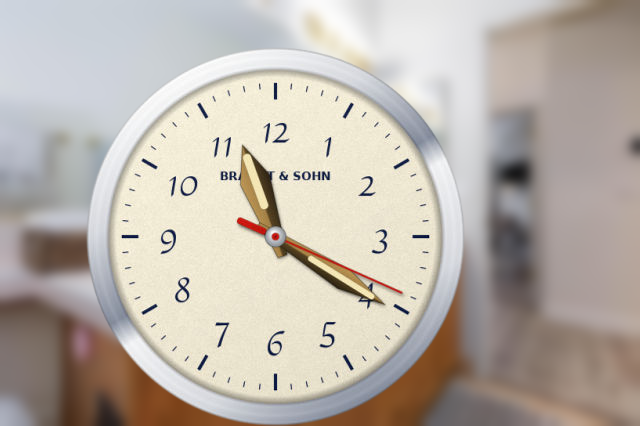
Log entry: {"hour": 11, "minute": 20, "second": 19}
